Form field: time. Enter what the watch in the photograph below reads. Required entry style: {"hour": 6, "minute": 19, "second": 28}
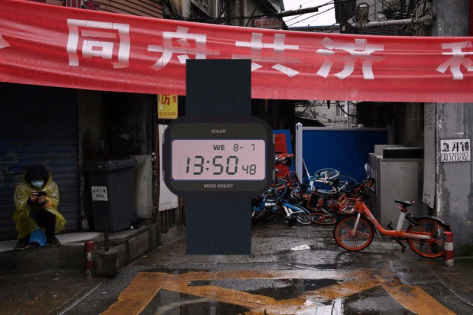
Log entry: {"hour": 13, "minute": 50, "second": 48}
